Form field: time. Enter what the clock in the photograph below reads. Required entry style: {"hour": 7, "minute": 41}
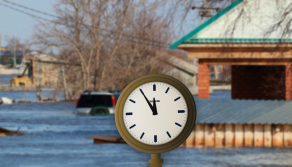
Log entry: {"hour": 11, "minute": 55}
